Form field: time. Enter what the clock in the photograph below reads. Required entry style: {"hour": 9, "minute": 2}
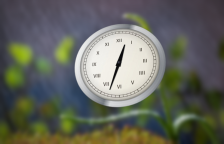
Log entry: {"hour": 12, "minute": 33}
